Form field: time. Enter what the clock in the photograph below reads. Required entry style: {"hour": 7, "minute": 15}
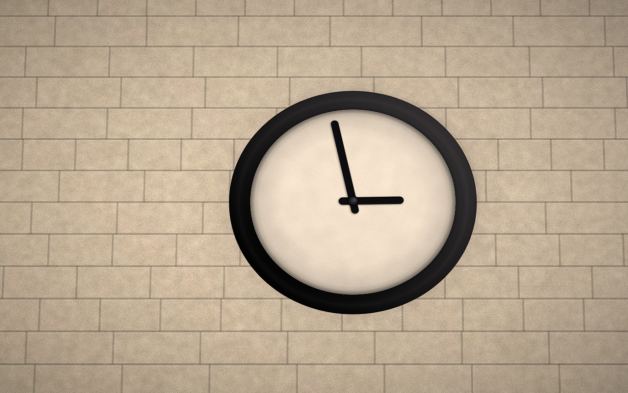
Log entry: {"hour": 2, "minute": 58}
